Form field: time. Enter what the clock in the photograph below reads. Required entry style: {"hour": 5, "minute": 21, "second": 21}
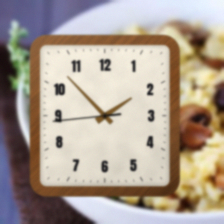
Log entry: {"hour": 1, "minute": 52, "second": 44}
